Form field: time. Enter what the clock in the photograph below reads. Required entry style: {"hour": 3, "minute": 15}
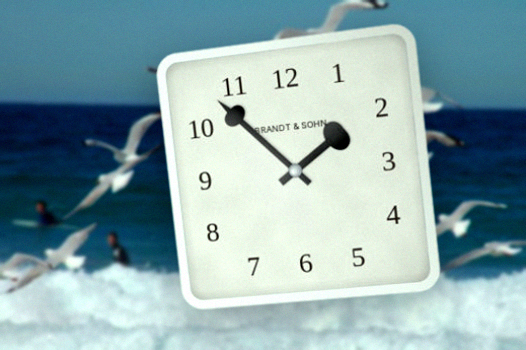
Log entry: {"hour": 1, "minute": 53}
